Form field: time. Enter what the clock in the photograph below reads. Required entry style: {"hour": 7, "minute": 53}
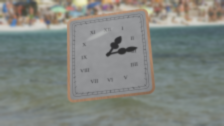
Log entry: {"hour": 1, "minute": 14}
